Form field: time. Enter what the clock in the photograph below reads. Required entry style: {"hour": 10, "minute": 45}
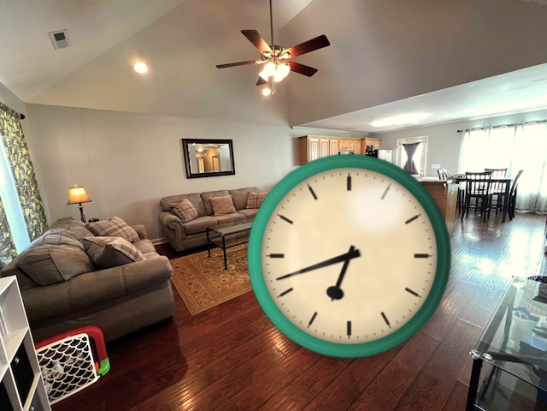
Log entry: {"hour": 6, "minute": 42}
